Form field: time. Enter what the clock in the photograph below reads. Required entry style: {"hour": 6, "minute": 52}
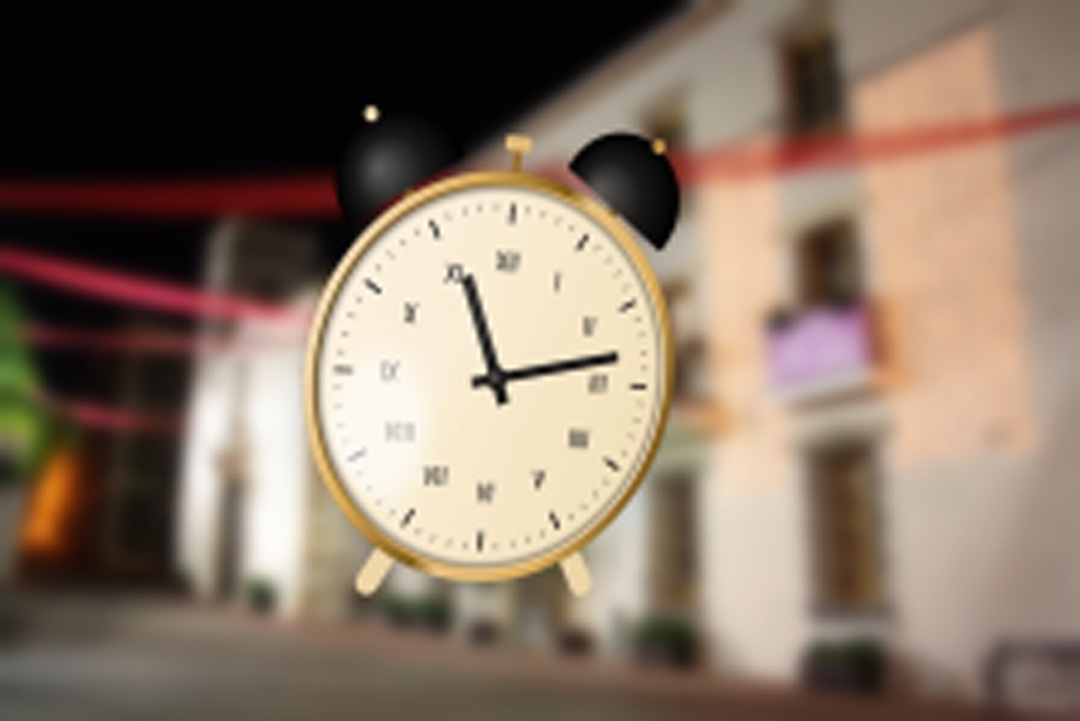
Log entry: {"hour": 11, "minute": 13}
